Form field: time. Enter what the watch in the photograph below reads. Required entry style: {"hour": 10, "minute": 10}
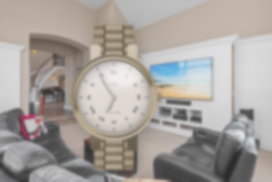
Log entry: {"hour": 6, "minute": 55}
